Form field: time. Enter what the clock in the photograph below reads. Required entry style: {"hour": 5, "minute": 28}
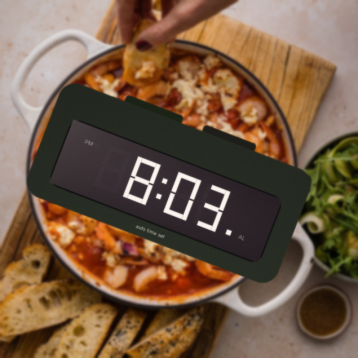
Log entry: {"hour": 8, "minute": 3}
